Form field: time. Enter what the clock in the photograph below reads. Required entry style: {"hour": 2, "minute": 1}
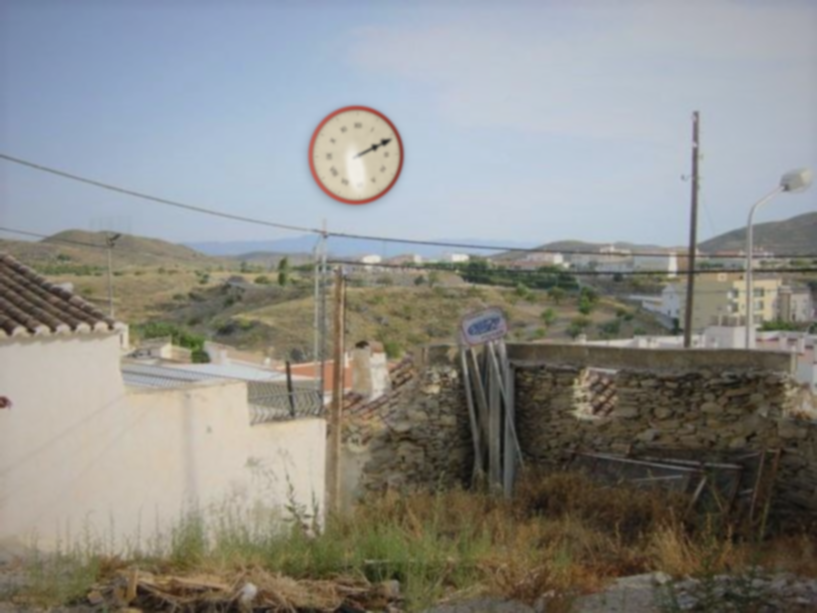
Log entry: {"hour": 2, "minute": 11}
